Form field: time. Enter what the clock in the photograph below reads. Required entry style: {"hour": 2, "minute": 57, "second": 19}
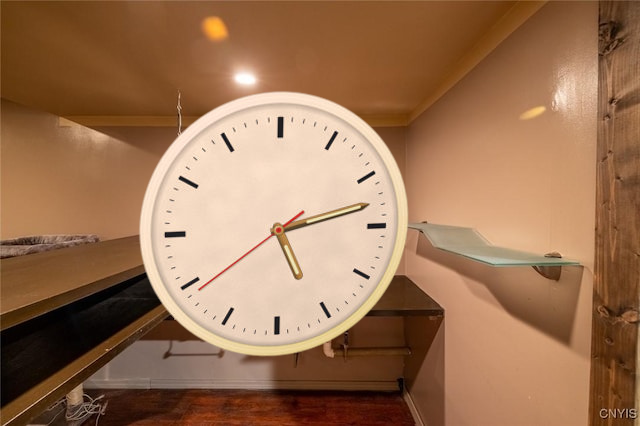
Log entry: {"hour": 5, "minute": 12, "second": 39}
